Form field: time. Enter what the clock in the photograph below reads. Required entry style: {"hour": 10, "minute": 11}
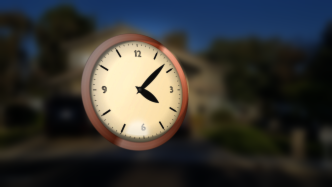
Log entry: {"hour": 4, "minute": 8}
